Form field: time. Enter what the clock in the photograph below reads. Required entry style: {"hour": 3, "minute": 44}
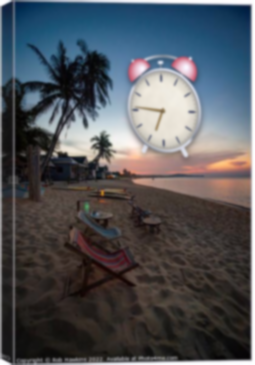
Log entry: {"hour": 6, "minute": 46}
